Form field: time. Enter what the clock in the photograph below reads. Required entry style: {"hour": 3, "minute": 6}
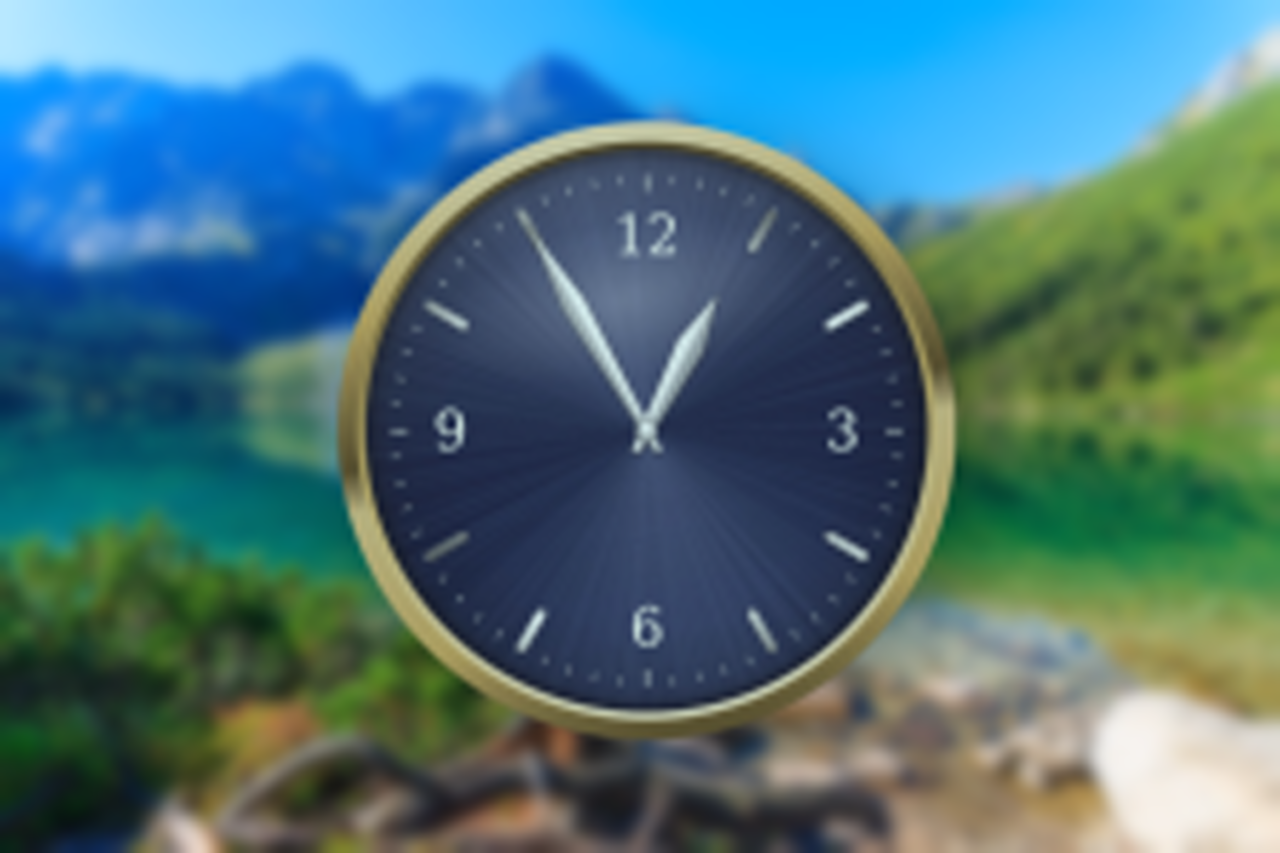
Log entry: {"hour": 12, "minute": 55}
